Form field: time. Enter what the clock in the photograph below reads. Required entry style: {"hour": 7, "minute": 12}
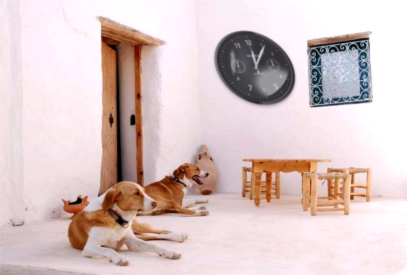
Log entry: {"hour": 12, "minute": 6}
